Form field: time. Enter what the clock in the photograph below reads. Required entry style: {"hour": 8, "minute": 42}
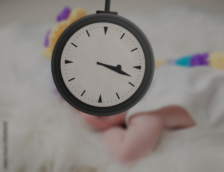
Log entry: {"hour": 3, "minute": 18}
